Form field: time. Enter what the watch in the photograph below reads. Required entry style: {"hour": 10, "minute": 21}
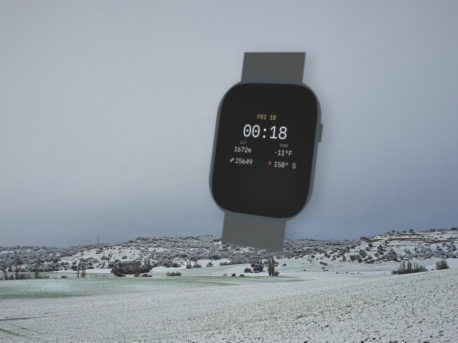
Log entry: {"hour": 0, "minute": 18}
